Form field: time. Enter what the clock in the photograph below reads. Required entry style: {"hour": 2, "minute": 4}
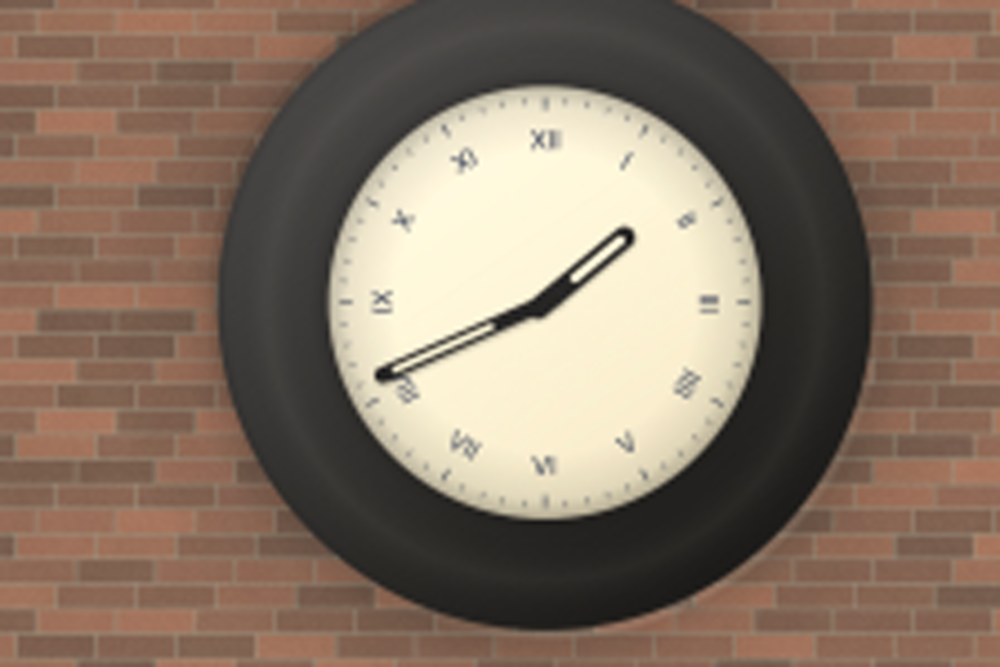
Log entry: {"hour": 1, "minute": 41}
